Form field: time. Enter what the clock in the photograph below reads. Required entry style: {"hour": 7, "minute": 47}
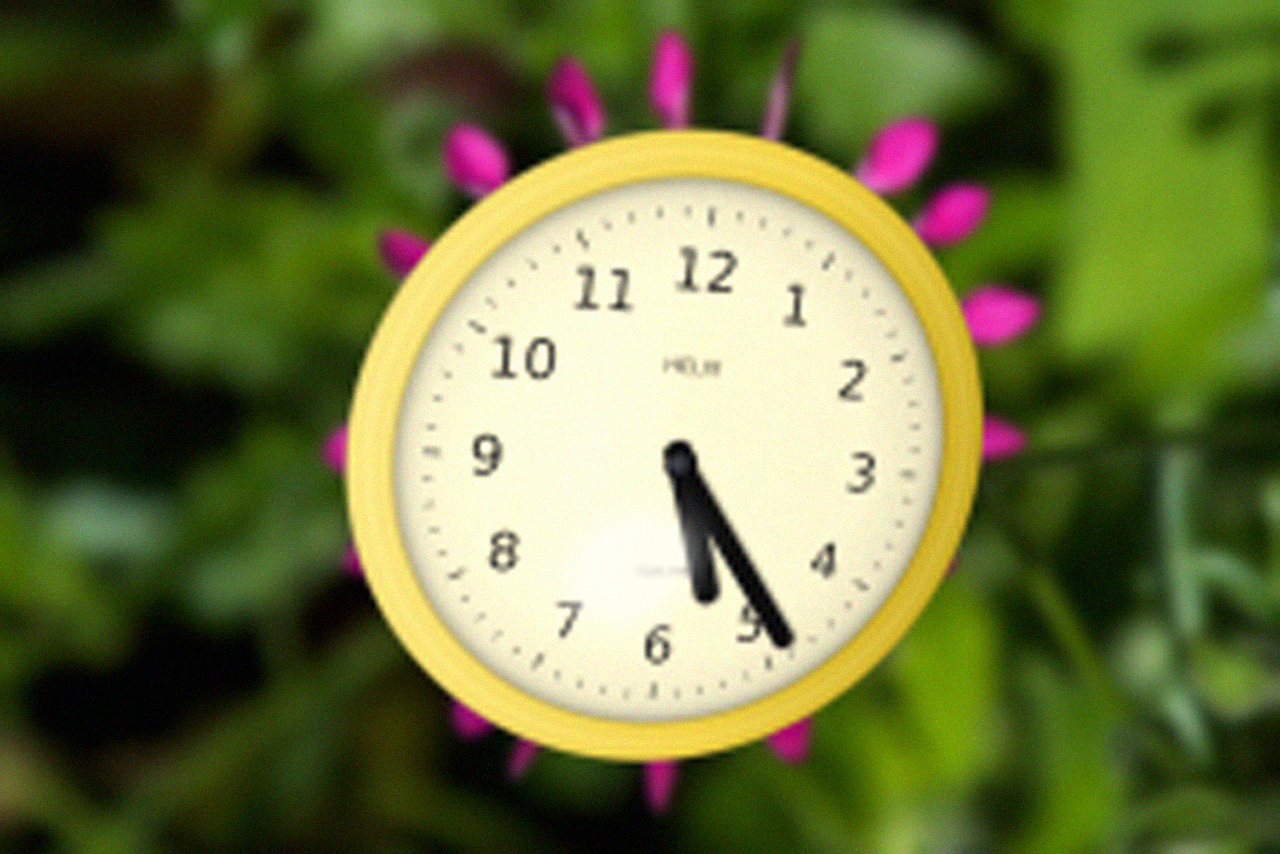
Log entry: {"hour": 5, "minute": 24}
